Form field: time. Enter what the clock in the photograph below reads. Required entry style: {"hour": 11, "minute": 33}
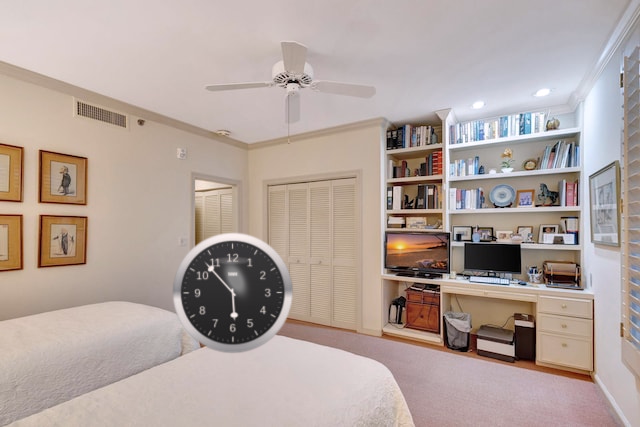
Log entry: {"hour": 5, "minute": 53}
